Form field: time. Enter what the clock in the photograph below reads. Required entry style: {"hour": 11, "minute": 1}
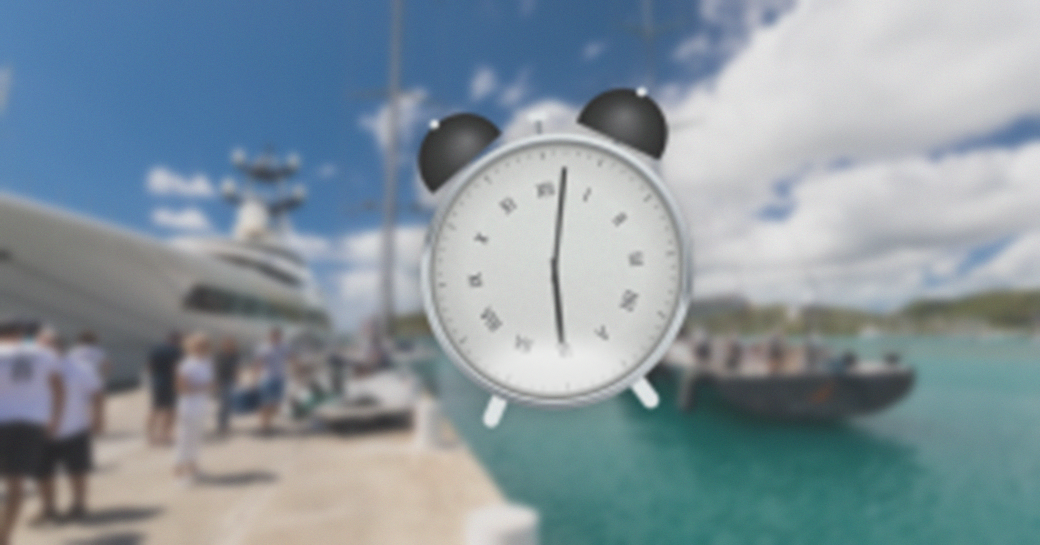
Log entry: {"hour": 6, "minute": 2}
